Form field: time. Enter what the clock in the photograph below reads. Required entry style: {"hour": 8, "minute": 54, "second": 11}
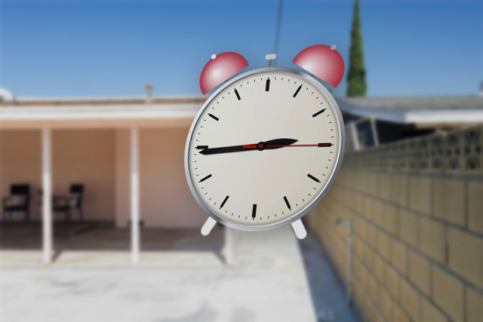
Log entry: {"hour": 2, "minute": 44, "second": 15}
